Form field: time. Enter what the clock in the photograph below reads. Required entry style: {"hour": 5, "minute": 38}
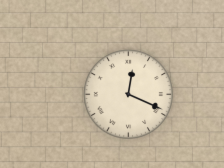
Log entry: {"hour": 12, "minute": 19}
